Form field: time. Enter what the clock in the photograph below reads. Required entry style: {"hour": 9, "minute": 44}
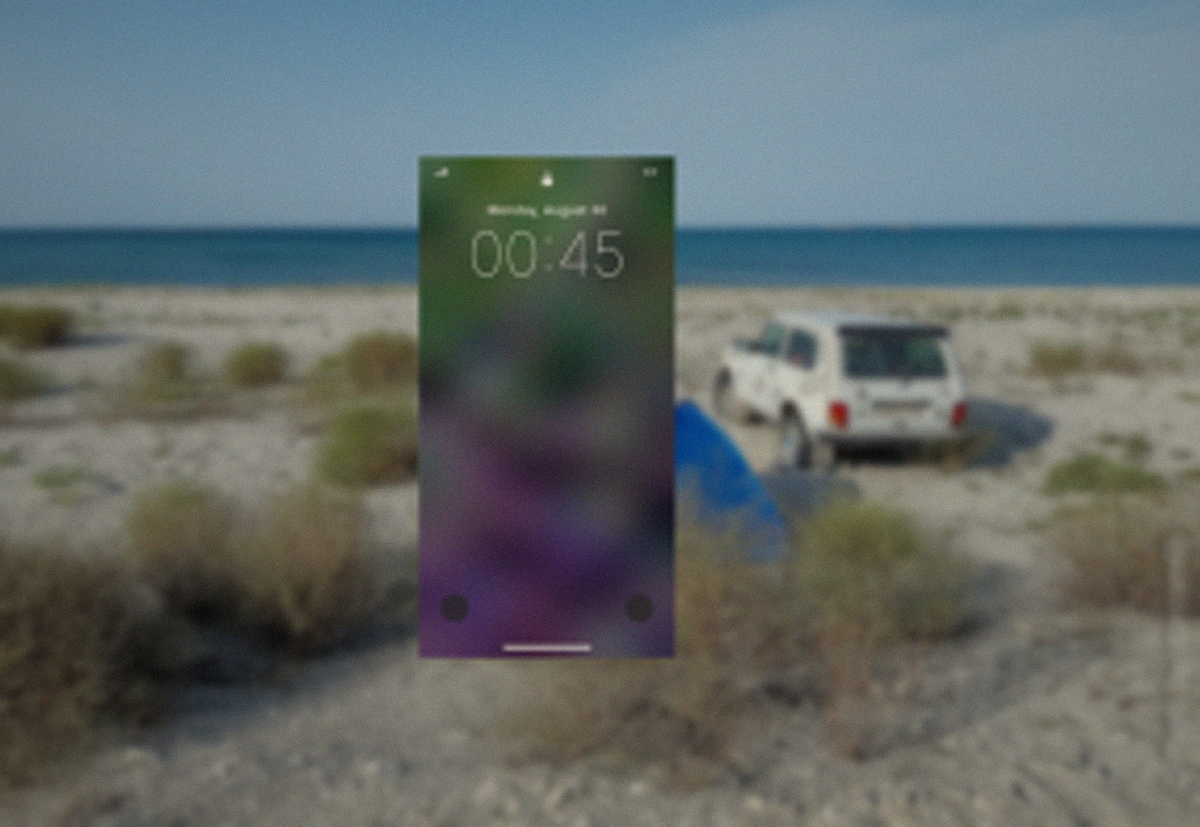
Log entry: {"hour": 0, "minute": 45}
